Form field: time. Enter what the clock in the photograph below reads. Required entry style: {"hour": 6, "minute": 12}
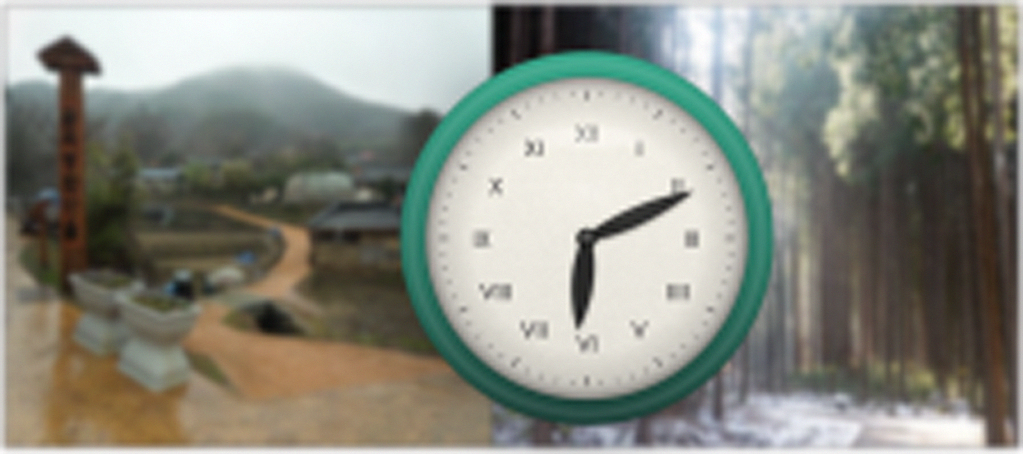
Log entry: {"hour": 6, "minute": 11}
